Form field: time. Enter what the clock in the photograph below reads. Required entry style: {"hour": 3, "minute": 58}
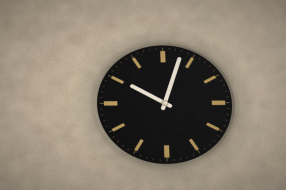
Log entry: {"hour": 10, "minute": 3}
